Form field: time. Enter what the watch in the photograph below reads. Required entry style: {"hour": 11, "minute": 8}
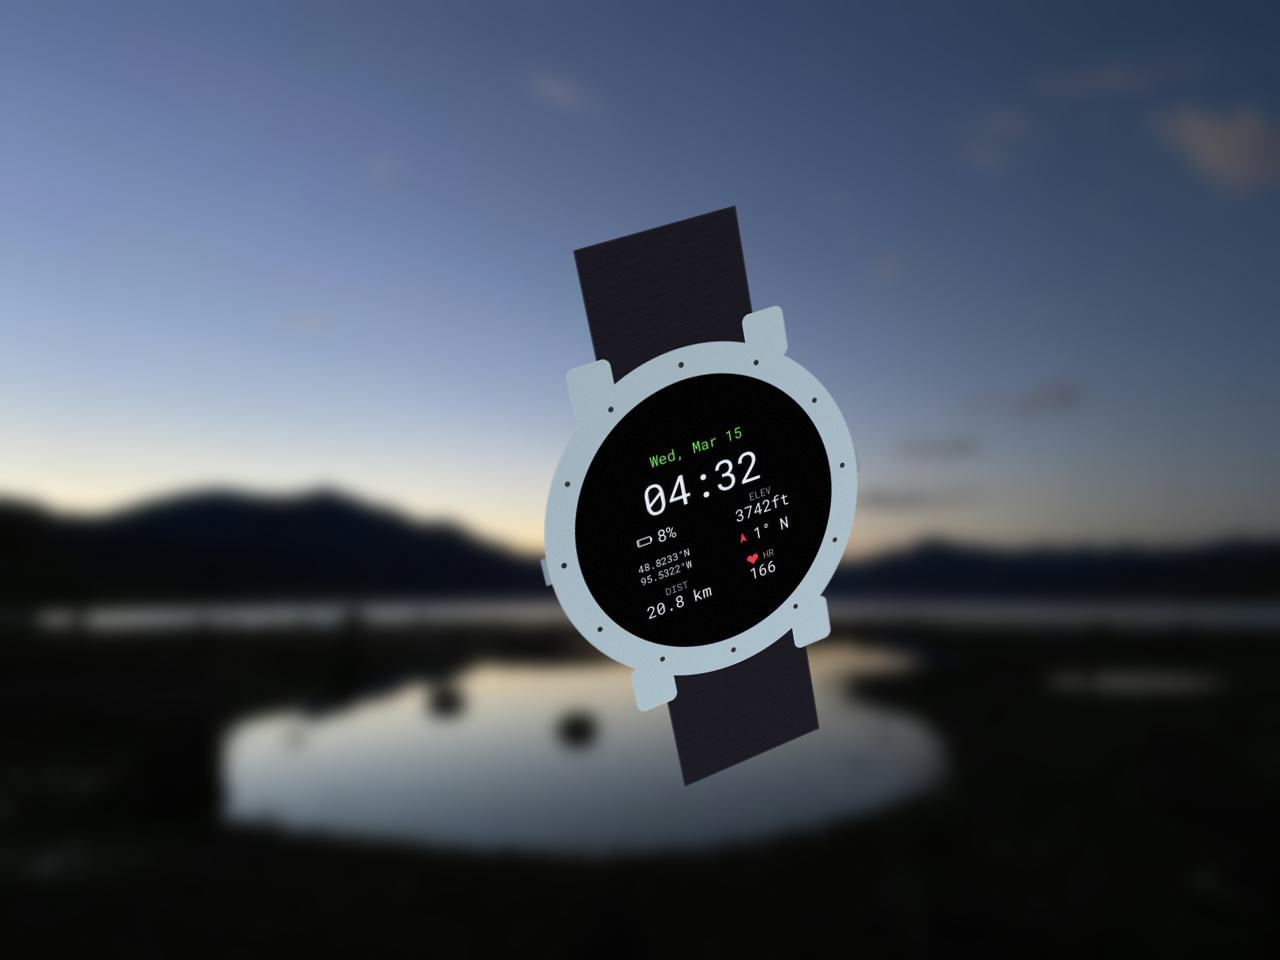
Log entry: {"hour": 4, "minute": 32}
